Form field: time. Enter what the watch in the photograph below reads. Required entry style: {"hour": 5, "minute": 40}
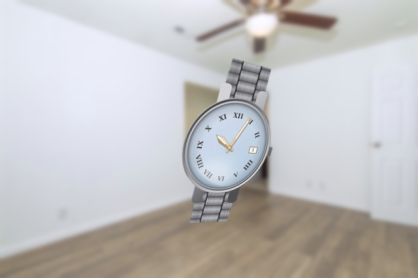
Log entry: {"hour": 10, "minute": 4}
